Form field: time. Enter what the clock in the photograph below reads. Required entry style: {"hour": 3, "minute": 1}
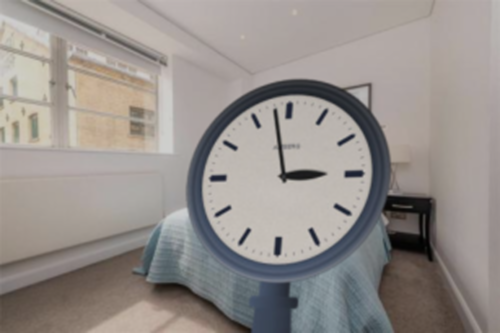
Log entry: {"hour": 2, "minute": 58}
